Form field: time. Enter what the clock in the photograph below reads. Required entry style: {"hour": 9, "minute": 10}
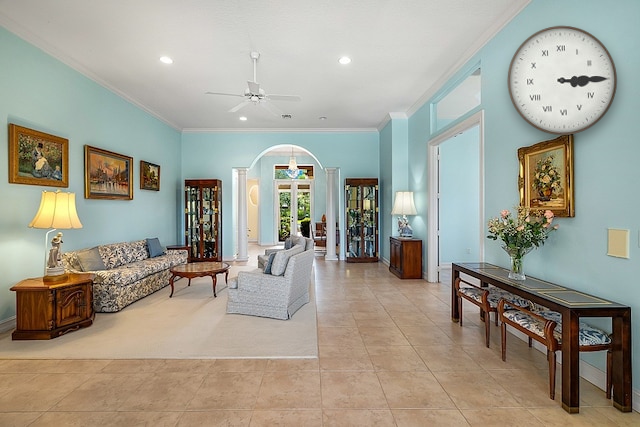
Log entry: {"hour": 3, "minute": 15}
